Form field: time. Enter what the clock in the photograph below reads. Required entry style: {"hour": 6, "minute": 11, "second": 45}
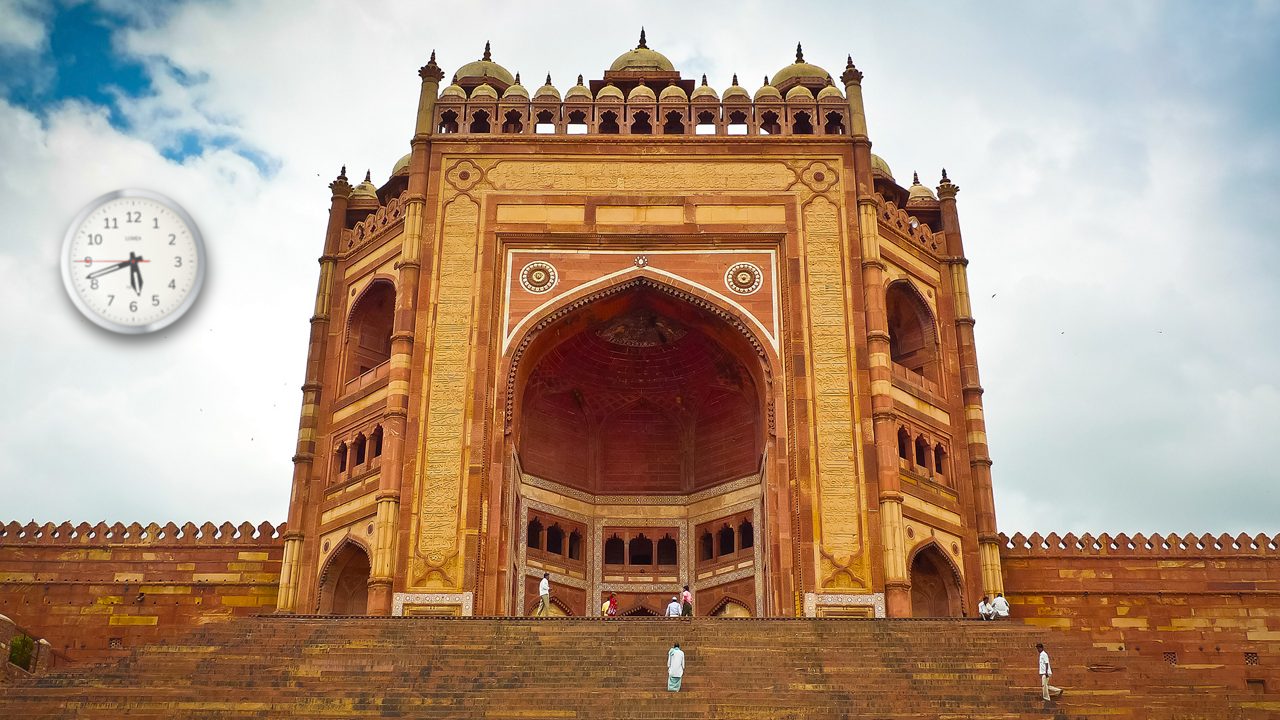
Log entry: {"hour": 5, "minute": 41, "second": 45}
